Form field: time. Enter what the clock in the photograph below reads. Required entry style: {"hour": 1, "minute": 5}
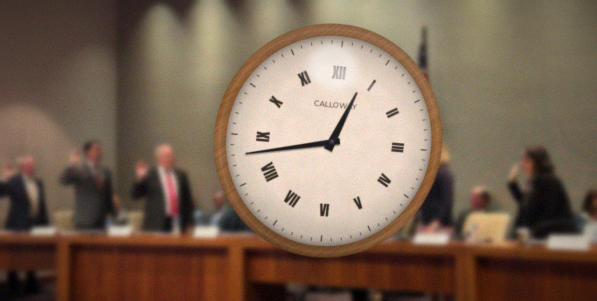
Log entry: {"hour": 12, "minute": 43}
